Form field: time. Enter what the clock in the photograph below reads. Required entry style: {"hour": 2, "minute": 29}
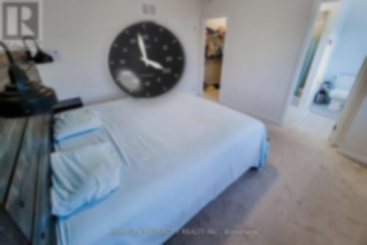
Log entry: {"hour": 3, "minute": 58}
